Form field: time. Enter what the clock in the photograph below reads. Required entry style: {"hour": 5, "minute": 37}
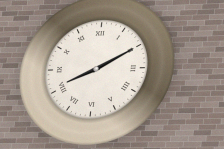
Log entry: {"hour": 8, "minute": 10}
